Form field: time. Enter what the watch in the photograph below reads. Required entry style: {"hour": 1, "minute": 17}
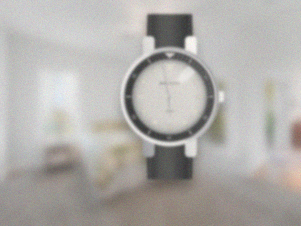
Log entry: {"hour": 5, "minute": 58}
